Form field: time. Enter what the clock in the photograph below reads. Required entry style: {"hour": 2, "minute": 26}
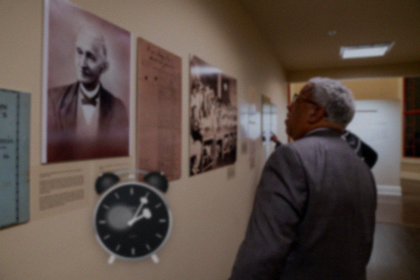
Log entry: {"hour": 2, "minute": 5}
